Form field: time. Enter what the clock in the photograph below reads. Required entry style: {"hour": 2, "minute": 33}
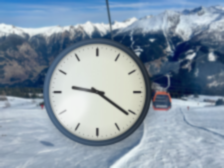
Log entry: {"hour": 9, "minute": 21}
